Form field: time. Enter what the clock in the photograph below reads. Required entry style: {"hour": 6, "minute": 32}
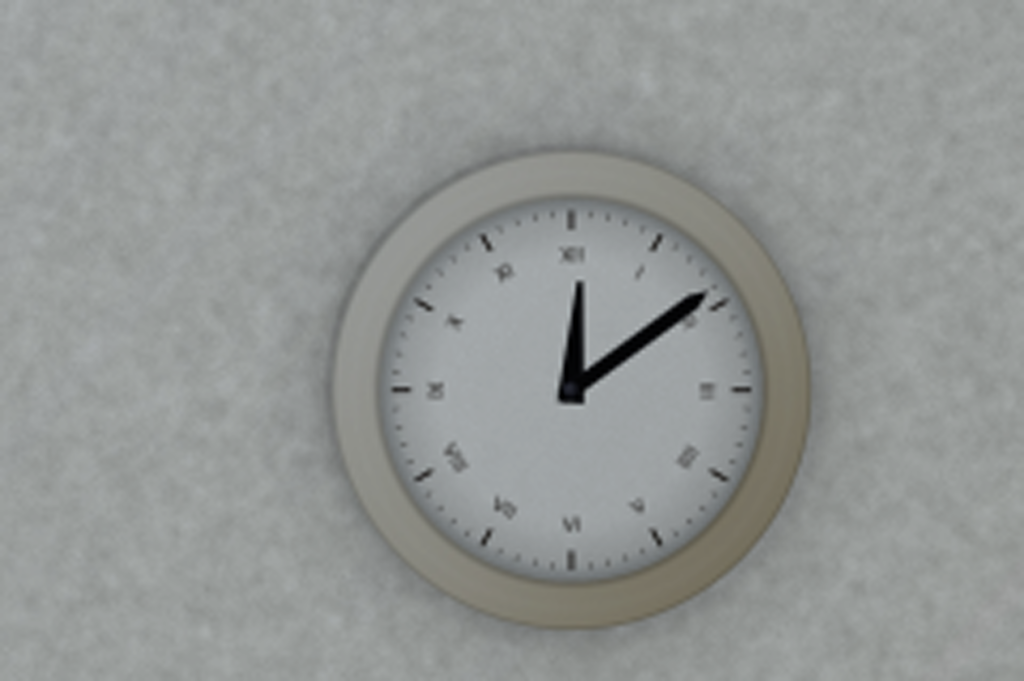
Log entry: {"hour": 12, "minute": 9}
